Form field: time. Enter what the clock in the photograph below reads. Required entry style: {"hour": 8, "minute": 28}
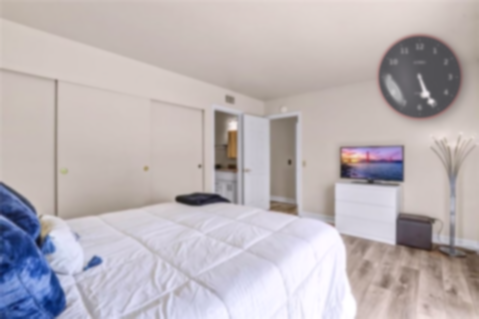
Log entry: {"hour": 5, "minute": 26}
